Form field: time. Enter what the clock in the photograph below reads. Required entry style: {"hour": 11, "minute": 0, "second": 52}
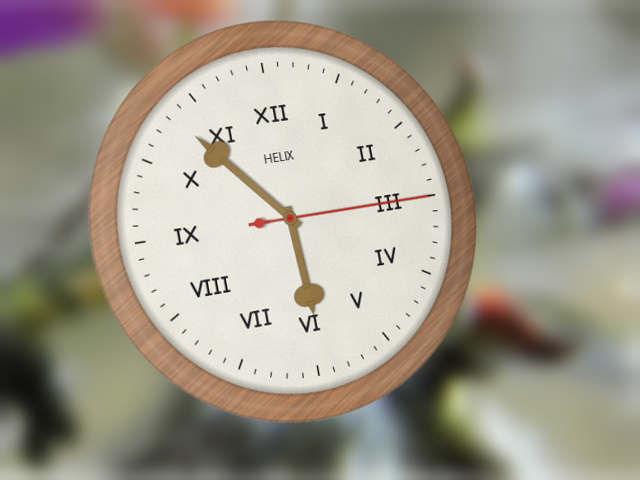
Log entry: {"hour": 5, "minute": 53, "second": 15}
